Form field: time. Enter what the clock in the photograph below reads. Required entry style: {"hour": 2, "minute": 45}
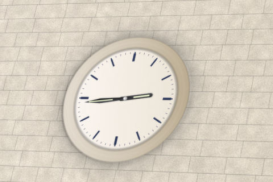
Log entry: {"hour": 2, "minute": 44}
